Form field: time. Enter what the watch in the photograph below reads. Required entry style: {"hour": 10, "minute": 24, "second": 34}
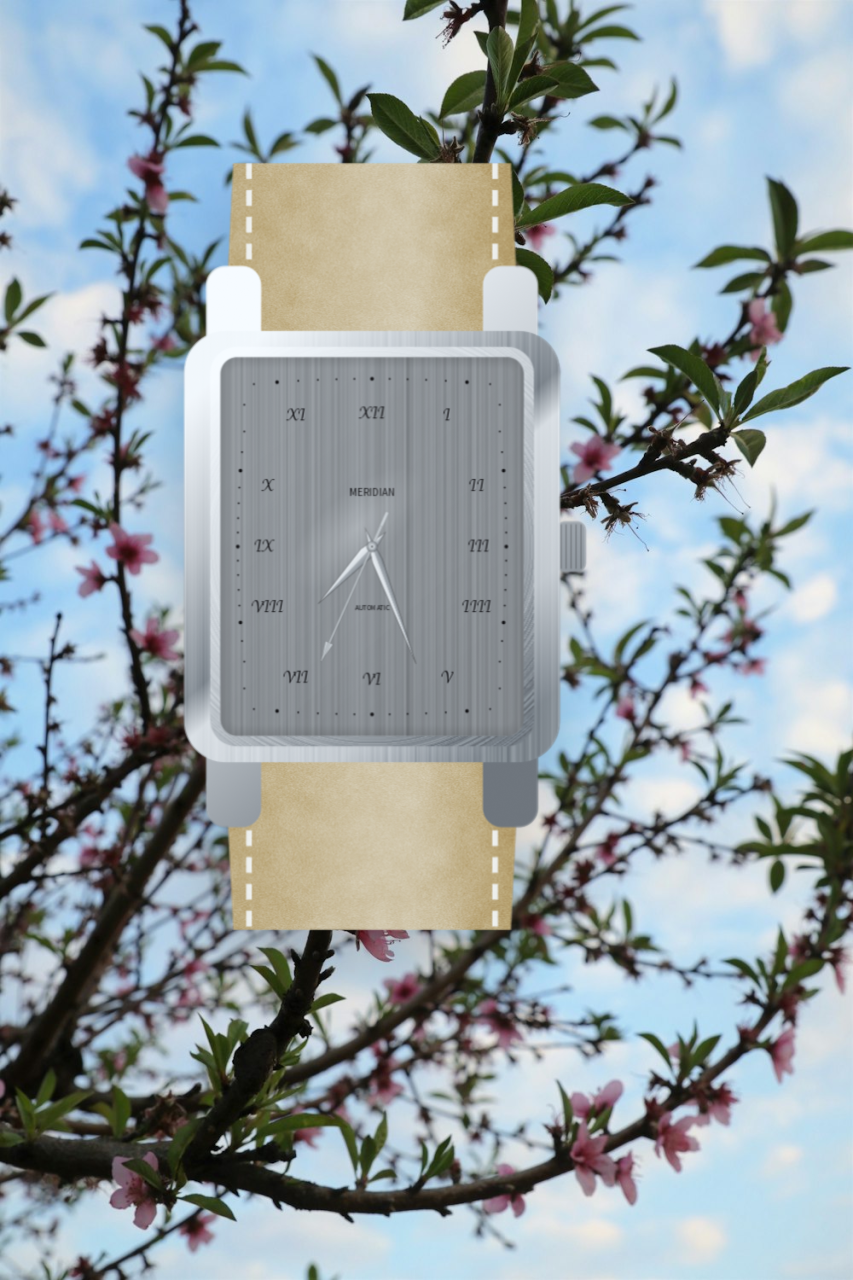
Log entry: {"hour": 7, "minute": 26, "second": 34}
